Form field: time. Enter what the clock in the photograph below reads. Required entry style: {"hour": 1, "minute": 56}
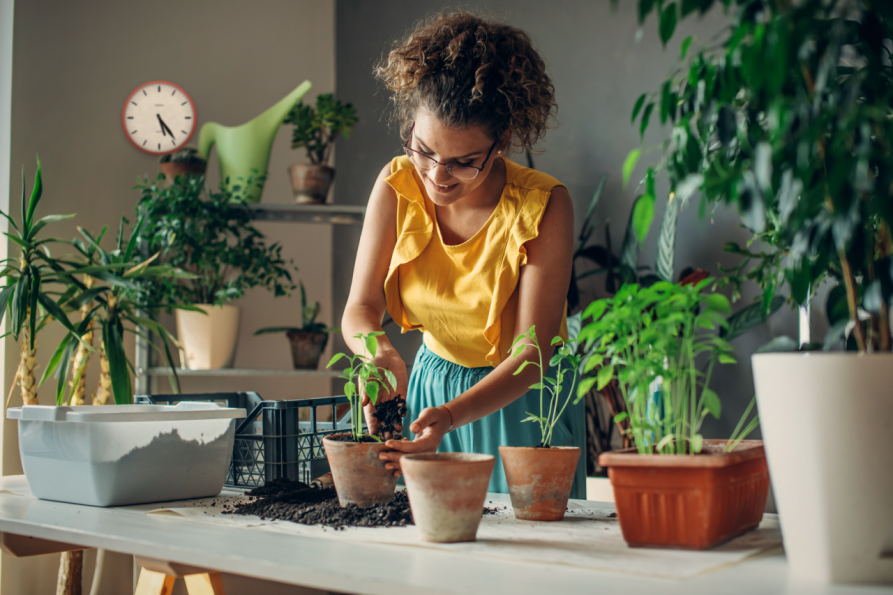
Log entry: {"hour": 5, "minute": 24}
